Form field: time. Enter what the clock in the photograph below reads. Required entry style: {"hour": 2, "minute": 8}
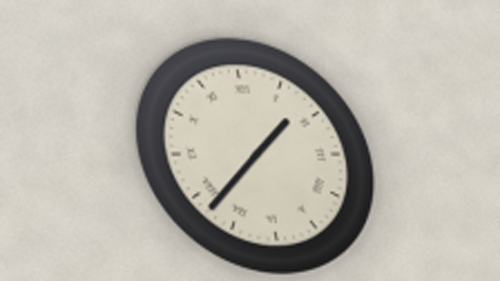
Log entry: {"hour": 1, "minute": 38}
